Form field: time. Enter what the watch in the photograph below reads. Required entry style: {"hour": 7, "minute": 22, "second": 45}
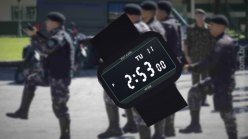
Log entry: {"hour": 2, "minute": 53, "second": 0}
